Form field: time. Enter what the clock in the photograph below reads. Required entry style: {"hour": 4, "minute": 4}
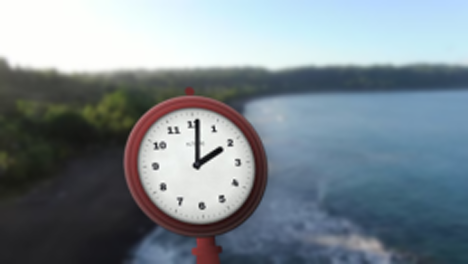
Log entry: {"hour": 2, "minute": 1}
